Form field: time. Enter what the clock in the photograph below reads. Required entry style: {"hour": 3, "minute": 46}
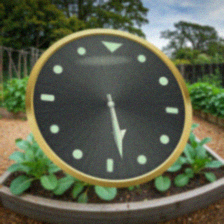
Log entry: {"hour": 5, "minute": 28}
